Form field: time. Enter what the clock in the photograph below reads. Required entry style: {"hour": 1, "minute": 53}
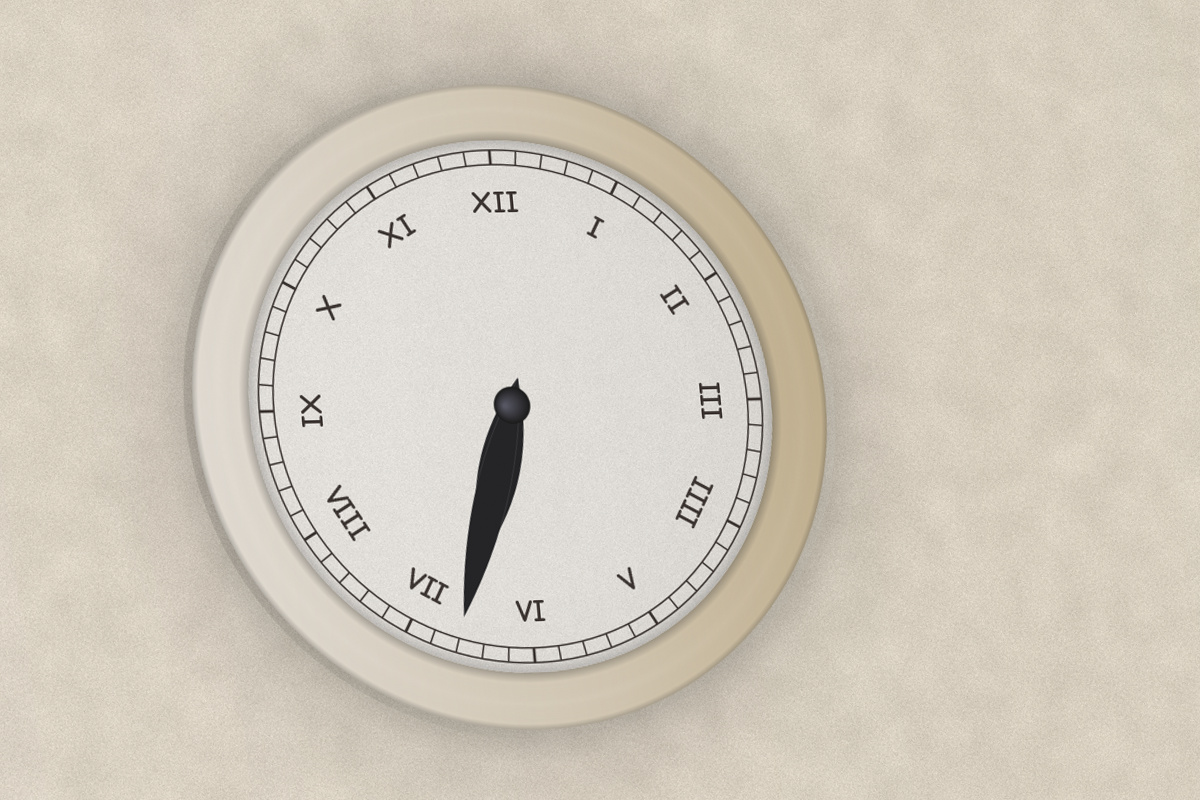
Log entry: {"hour": 6, "minute": 33}
